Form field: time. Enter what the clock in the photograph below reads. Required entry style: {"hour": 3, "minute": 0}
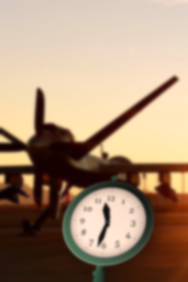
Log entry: {"hour": 11, "minute": 32}
